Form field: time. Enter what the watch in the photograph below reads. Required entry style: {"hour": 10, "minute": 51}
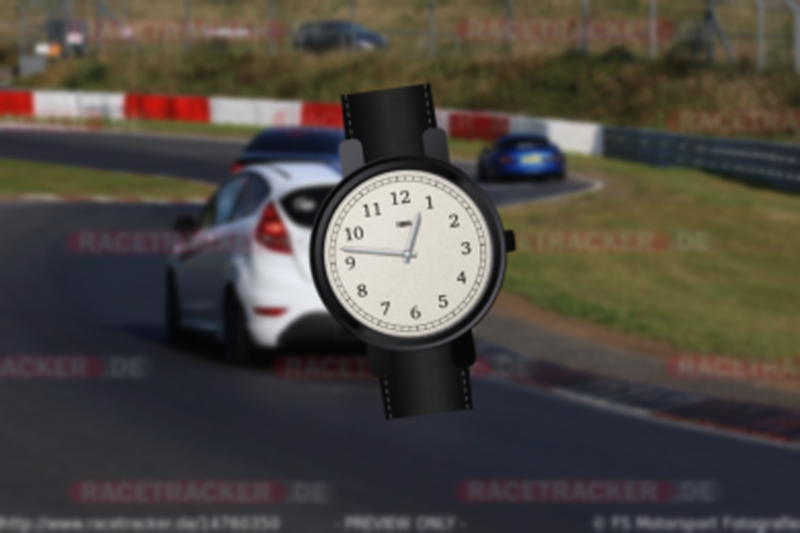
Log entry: {"hour": 12, "minute": 47}
